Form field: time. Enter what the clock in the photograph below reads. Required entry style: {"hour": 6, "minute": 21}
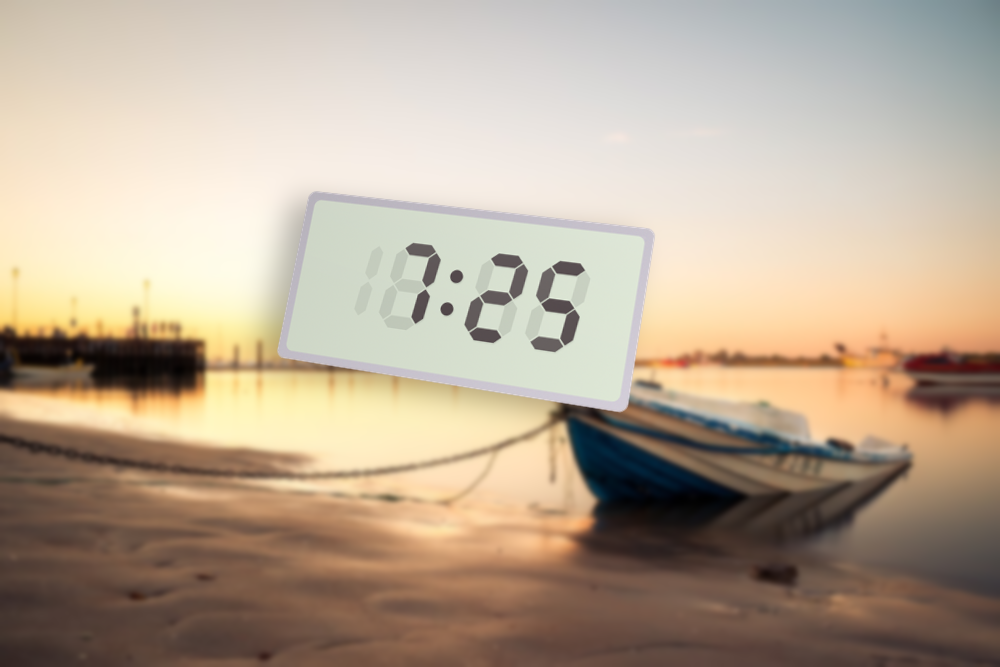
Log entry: {"hour": 7, "minute": 25}
